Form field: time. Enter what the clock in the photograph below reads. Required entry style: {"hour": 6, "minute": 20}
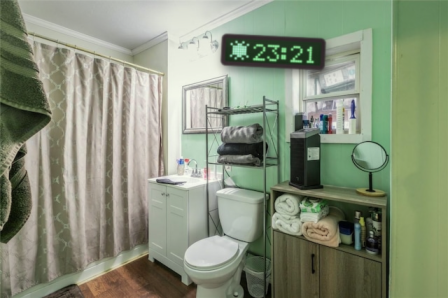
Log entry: {"hour": 23, "minute": 21}
